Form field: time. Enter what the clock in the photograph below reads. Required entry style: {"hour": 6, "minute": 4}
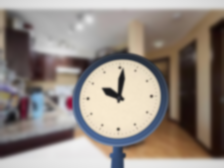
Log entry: {"hour": 10, "minute": 1}
